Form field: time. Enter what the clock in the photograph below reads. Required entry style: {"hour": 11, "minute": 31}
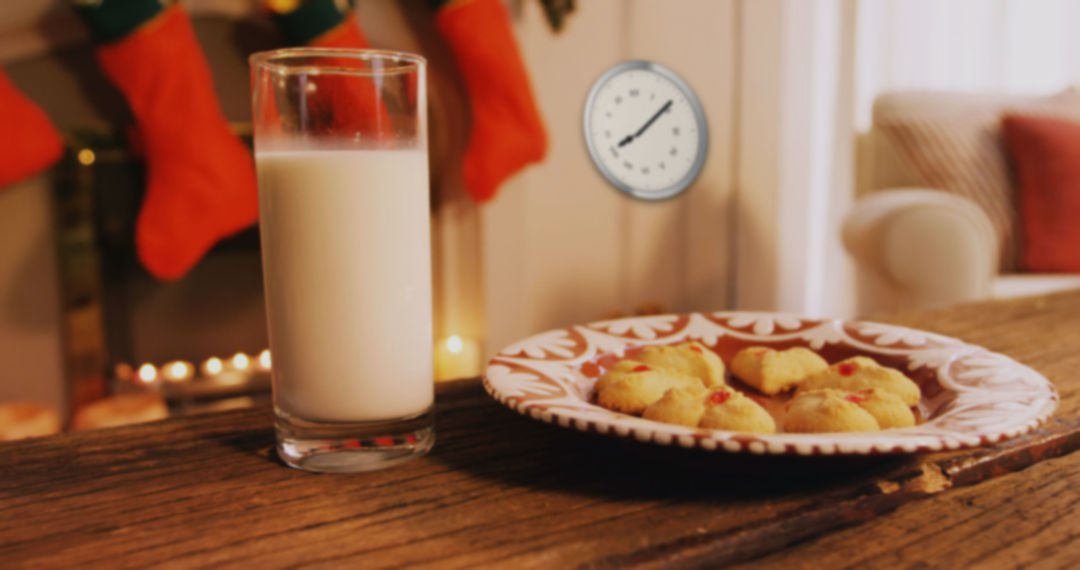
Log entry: {"hour": 8, "minute": 9}
